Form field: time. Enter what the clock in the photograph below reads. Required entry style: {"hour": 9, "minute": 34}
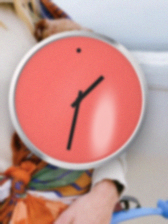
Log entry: {"hour": 1, "minute": 32}
